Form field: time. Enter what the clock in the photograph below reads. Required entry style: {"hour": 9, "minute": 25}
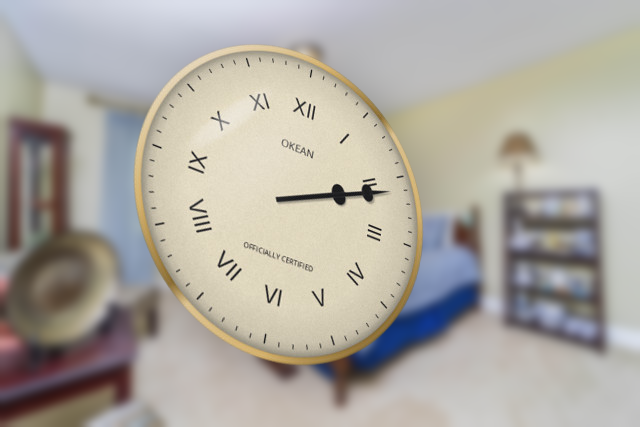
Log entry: {"hour": 2, "minute": 11}
